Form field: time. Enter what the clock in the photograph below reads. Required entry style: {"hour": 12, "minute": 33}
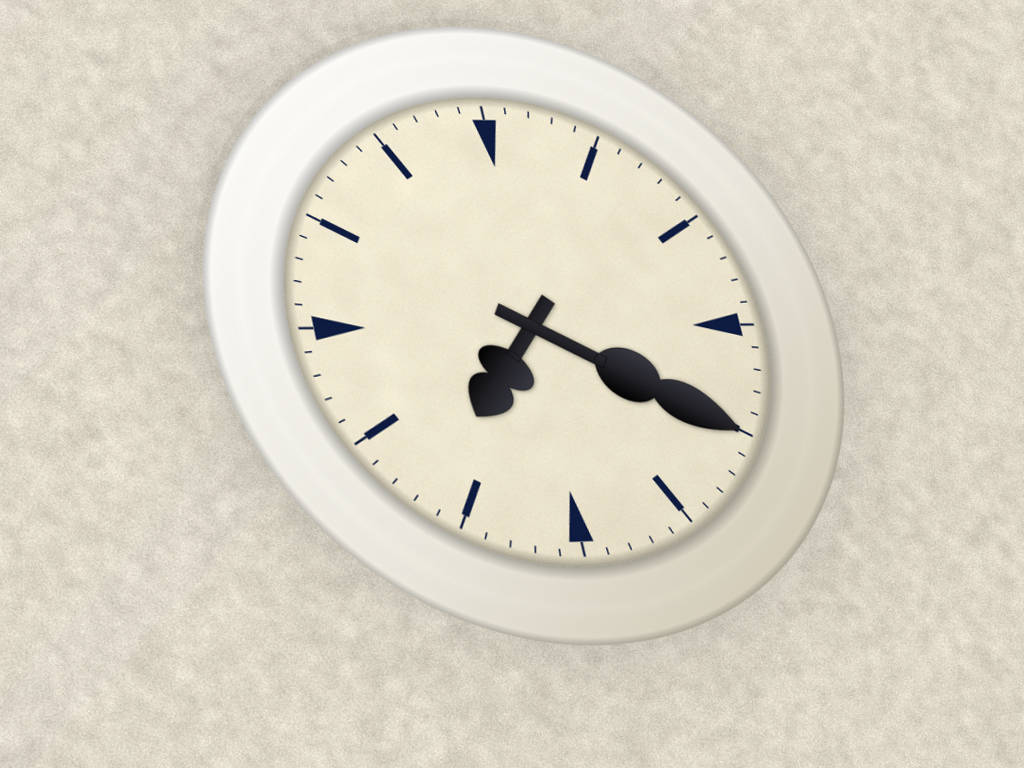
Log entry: {"hour": 7, "minute": 20}
